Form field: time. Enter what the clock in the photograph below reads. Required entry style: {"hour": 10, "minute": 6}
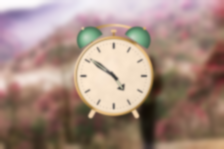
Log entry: {"hour": 4, "minute": 51}
